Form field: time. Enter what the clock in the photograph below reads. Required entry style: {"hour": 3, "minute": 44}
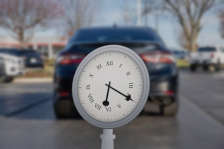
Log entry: {"hour": 6, "minute": 20}
